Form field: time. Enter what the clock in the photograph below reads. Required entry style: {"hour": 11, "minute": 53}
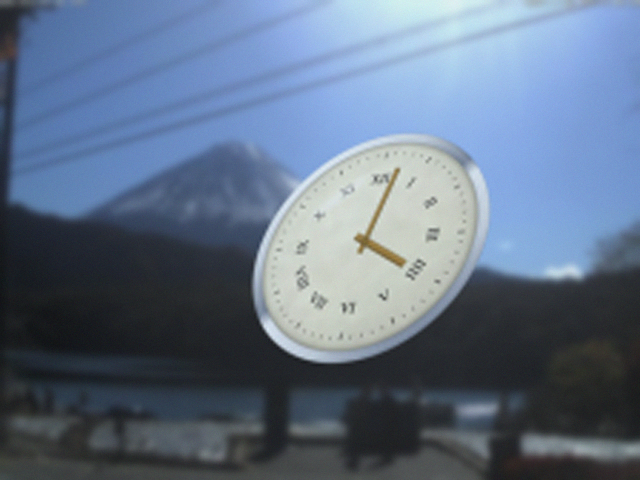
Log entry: {"hour": 4, "minute": 2}
